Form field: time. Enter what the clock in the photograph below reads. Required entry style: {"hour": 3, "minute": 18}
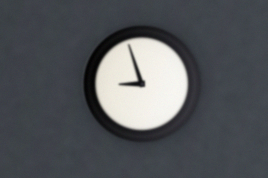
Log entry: {"hour": 8, "minute": 57}
